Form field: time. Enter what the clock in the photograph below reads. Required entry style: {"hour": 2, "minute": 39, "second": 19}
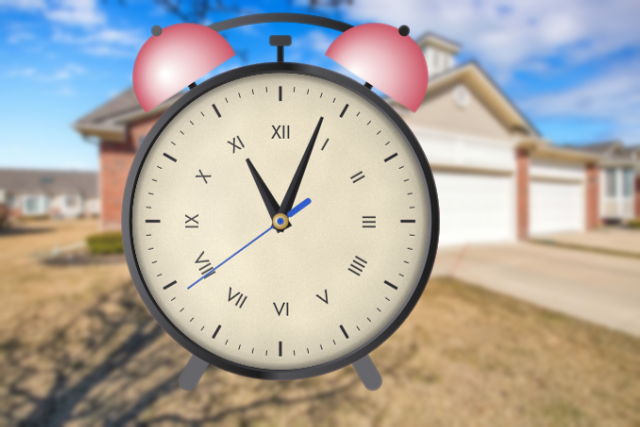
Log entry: {"hour": 11, "minute": 3, "second": 39}
